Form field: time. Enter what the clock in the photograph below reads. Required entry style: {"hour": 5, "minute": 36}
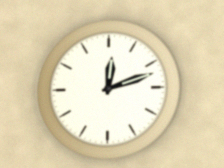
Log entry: {"hour": 12, "minute": 12}
